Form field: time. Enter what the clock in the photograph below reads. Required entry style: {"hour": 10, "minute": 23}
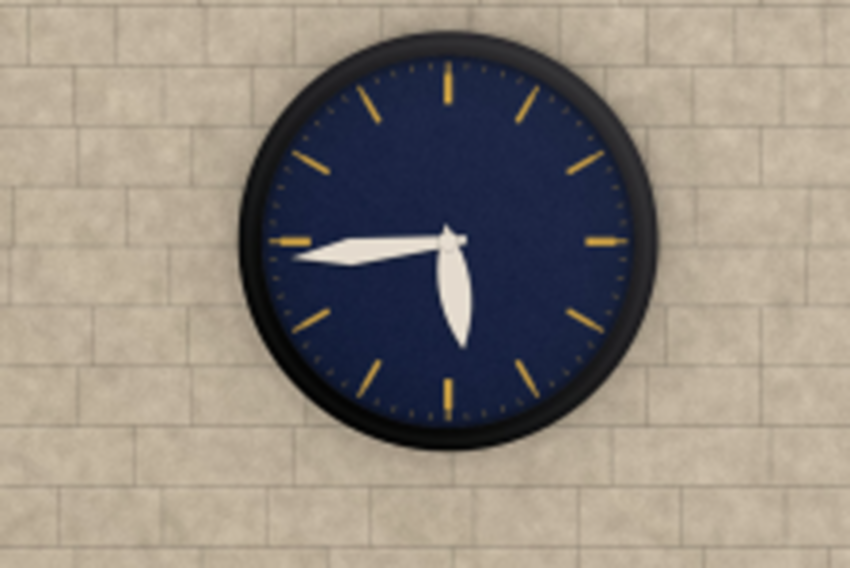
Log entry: {"hour": 5, "minute": 44}
